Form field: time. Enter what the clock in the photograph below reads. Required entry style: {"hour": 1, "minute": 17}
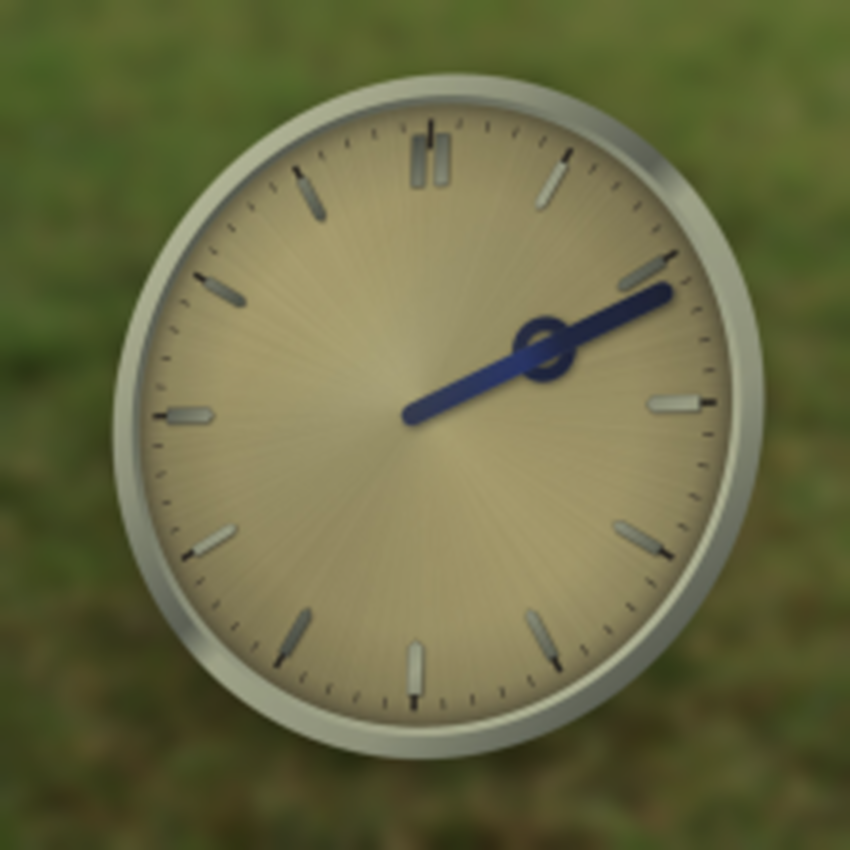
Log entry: {"hour": 2, "minute": 11}
